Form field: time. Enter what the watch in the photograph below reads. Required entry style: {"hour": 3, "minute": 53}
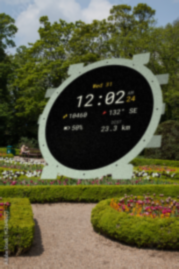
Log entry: {"hour": 12, "minute": 2}
